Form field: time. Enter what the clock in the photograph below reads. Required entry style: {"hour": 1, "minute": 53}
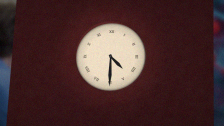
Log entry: {"hour": 4, "minute": 30}
